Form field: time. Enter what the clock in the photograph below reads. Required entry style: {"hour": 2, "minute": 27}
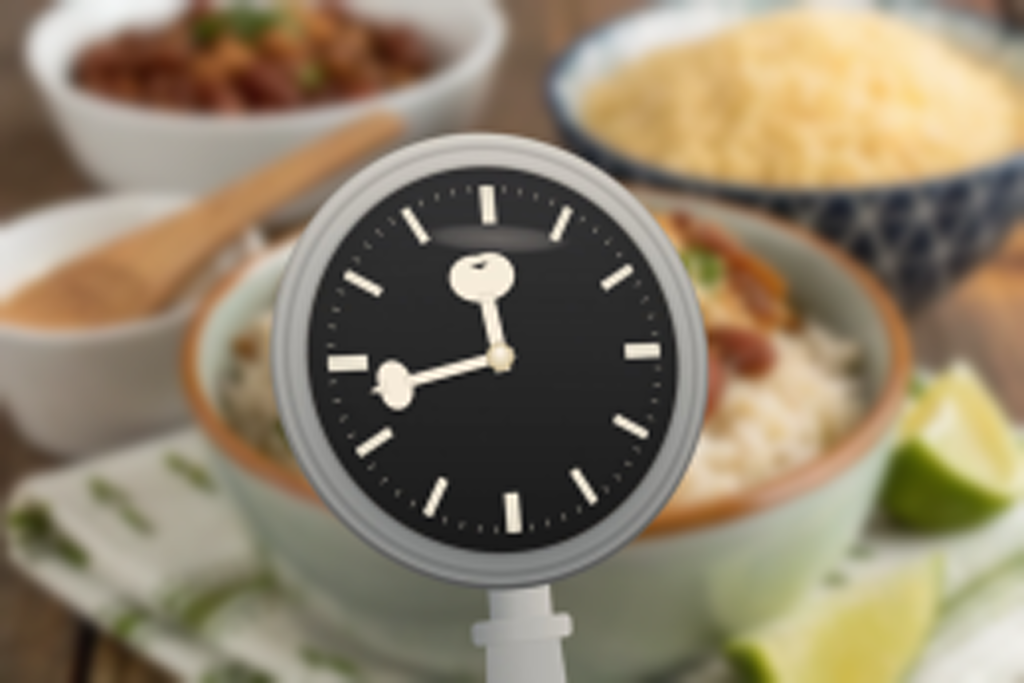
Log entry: {"hour": 11, "minute": 43}
